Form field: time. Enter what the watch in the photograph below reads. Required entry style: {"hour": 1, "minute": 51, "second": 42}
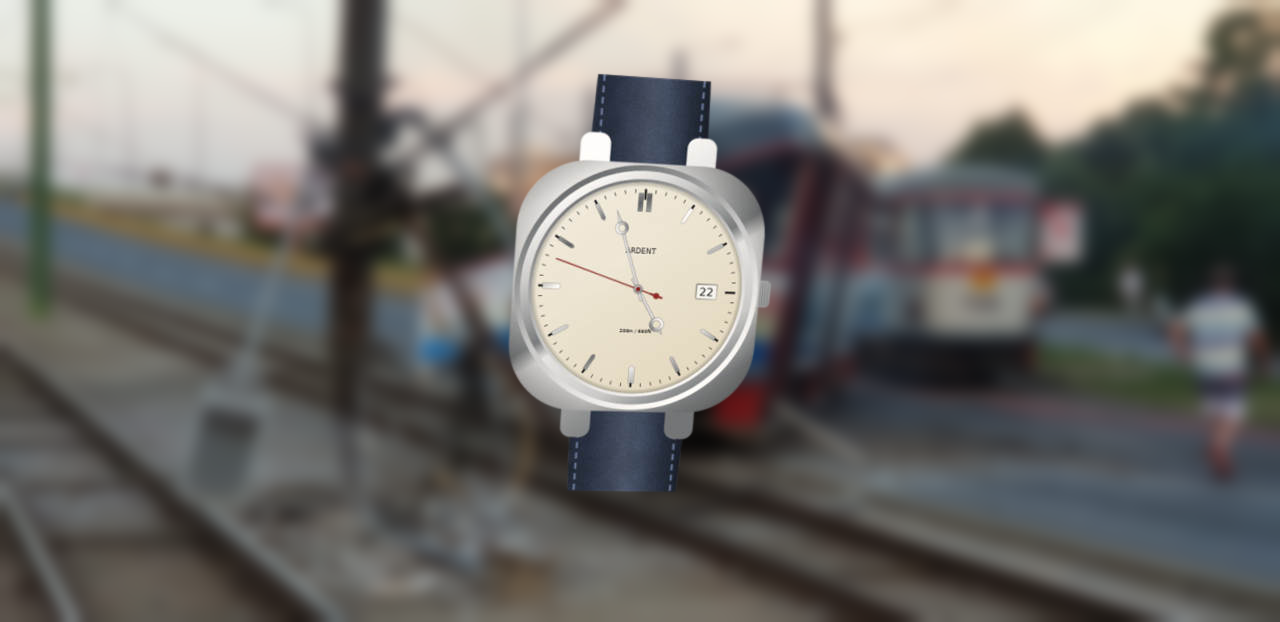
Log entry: {"hour": 4, "minute": 56, "second": 48}
